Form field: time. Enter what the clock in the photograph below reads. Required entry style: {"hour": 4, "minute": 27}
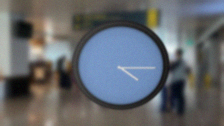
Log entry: {"hour": 4, "minute": 15}
